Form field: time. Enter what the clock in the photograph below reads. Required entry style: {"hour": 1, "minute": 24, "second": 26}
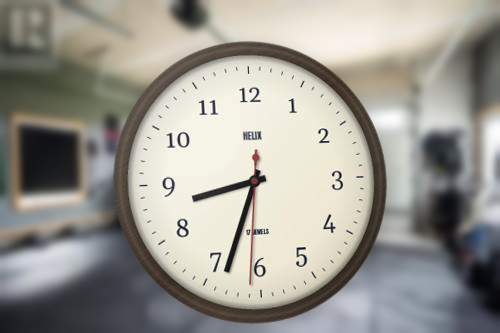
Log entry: {"hour": 8, "minute": 33, "second": 31}
